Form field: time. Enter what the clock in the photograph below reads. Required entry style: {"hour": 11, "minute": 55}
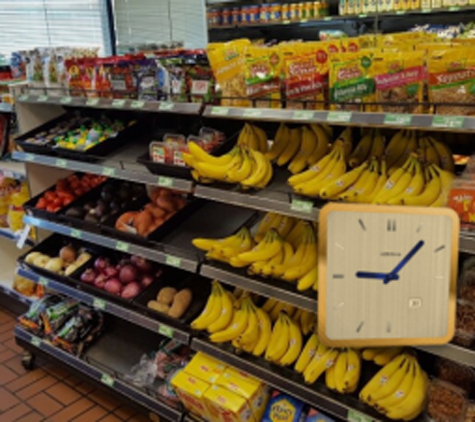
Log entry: {"hour": 9, "minute": 7}
